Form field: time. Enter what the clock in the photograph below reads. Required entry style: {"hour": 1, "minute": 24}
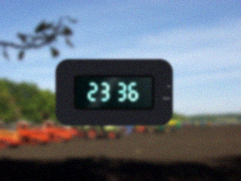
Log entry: {"hour": 23, "minute": 36}
